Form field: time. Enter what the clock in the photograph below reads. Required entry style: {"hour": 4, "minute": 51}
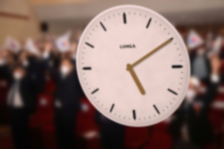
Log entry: {"hour": 5, "minute": 10}
